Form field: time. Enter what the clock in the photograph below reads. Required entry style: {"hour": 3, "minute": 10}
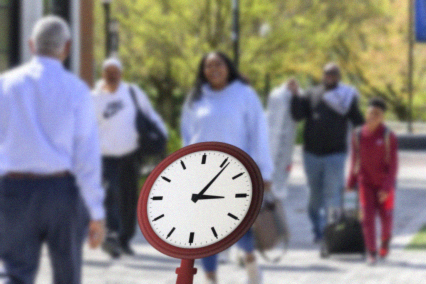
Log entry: {"hour": 3, "minute": 6}
